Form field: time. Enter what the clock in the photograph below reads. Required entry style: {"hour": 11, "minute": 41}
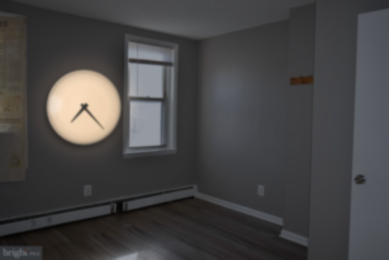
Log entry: {"hour": 7, "minute": 23}
